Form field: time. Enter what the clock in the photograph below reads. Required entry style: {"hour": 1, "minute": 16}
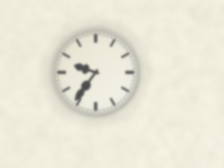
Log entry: {"hour": 9, "minute": 36}
